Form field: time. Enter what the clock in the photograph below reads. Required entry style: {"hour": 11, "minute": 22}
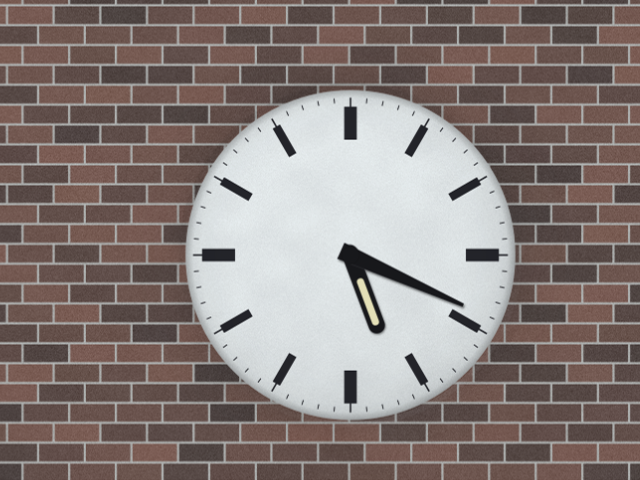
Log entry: {"hour": 5, "minute": 19}
